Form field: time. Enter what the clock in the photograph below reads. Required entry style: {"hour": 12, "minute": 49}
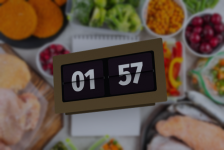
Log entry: {"hour": 1, "minute": 57}
